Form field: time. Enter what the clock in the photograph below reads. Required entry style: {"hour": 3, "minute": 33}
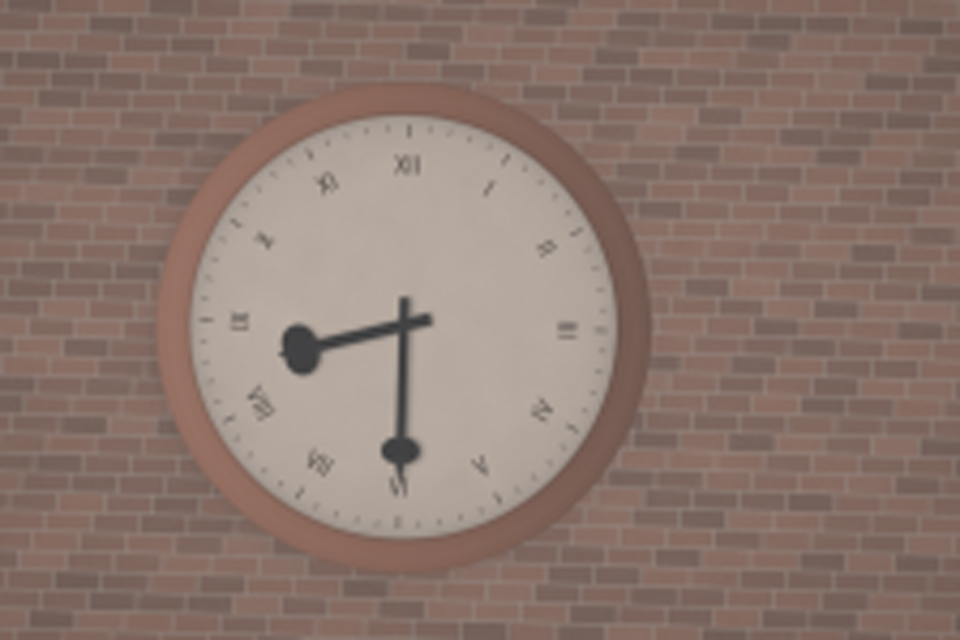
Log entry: {"hour": 8, "minute": 30}
